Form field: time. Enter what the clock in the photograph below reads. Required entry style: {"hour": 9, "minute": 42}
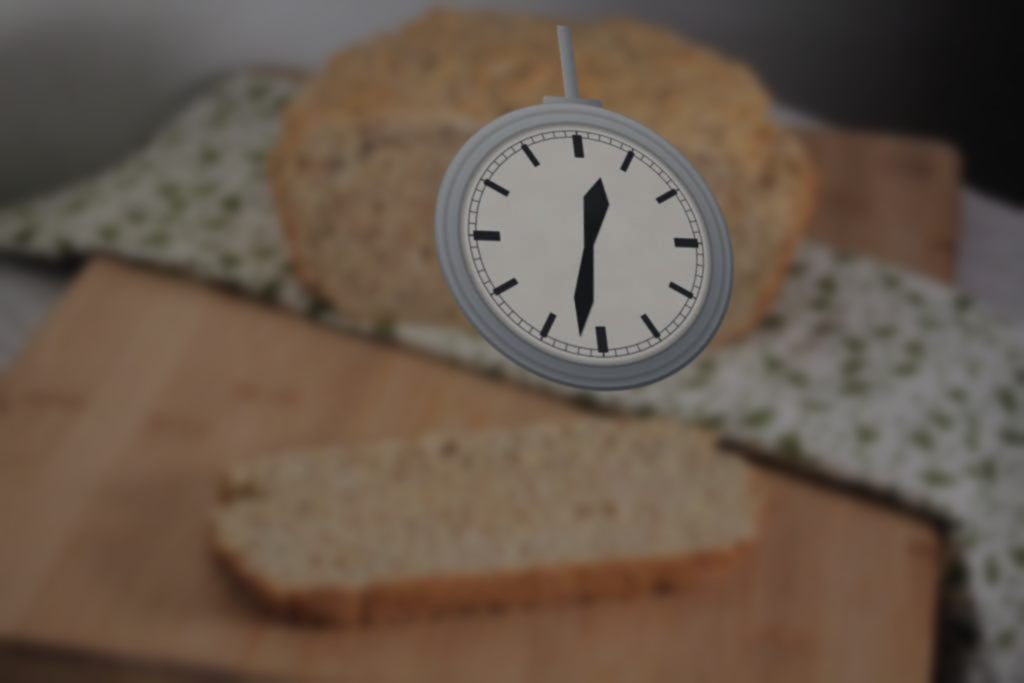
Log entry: {"hour": 12, "minute": 32}
